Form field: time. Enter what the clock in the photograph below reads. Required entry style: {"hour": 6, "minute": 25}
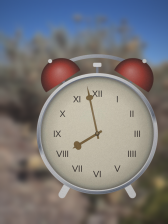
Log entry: {"hour": 7, "minute": 58}
